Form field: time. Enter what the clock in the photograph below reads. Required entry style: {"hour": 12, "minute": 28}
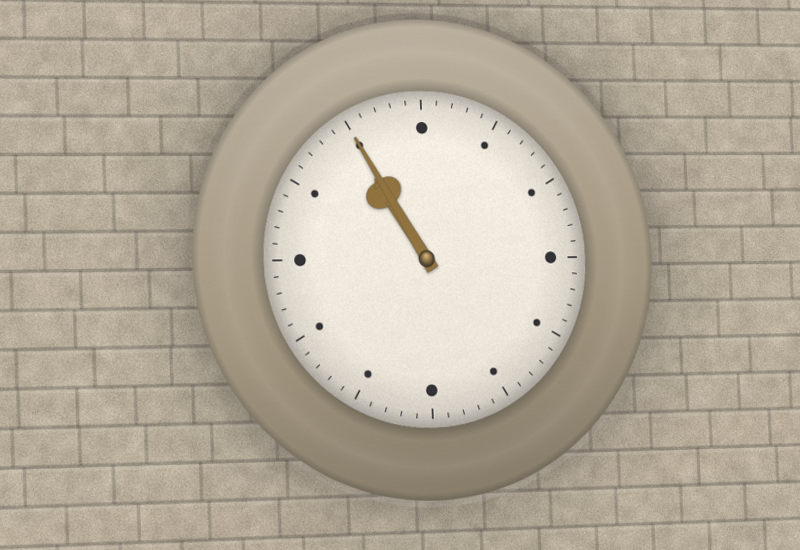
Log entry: {"hour": 10, "minute": 55}
